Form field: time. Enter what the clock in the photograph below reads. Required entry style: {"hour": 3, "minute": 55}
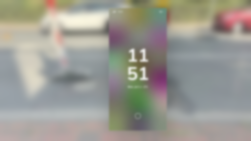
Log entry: {"hour": 11, "minute": 51}
